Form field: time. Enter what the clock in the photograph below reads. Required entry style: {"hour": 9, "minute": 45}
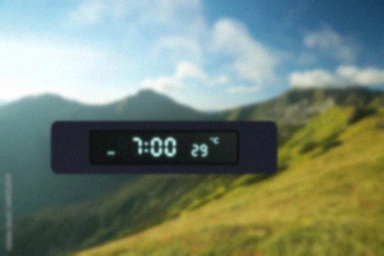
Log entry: {"hour": 7, "minute": 0}
